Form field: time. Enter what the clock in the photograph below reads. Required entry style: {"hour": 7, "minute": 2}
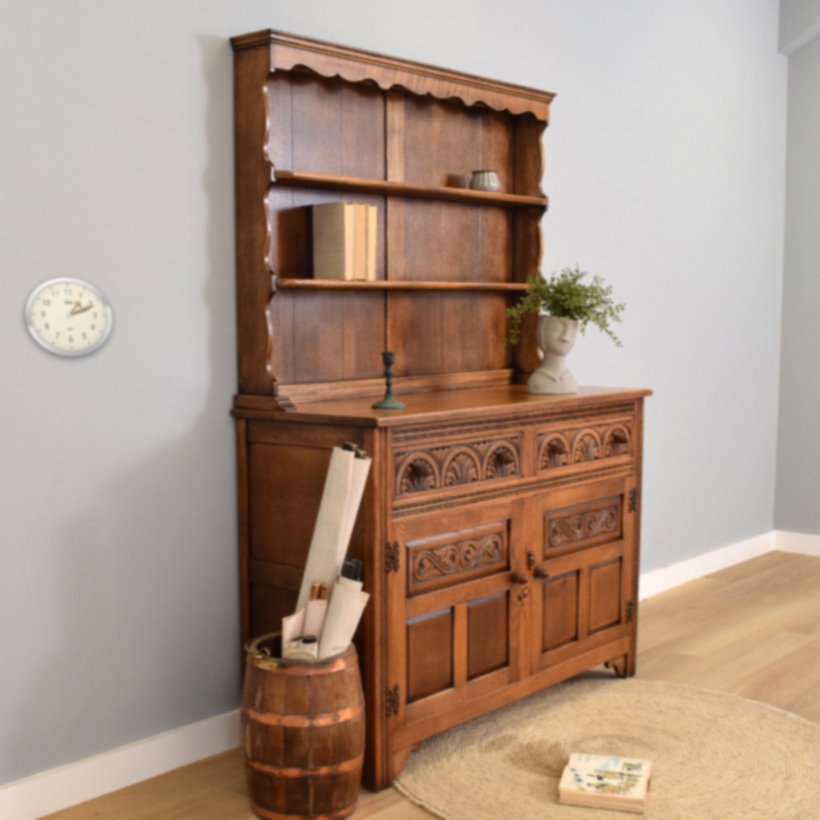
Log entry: {"hour": 1, "minute": 11}
